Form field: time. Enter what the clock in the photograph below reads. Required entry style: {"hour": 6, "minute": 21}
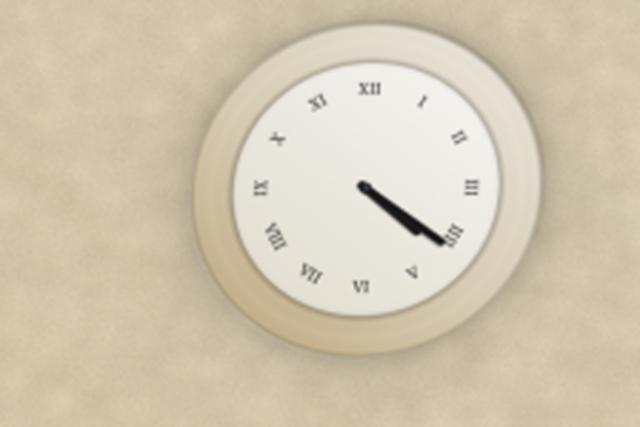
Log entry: {"hour": 4, "minute": 21}
